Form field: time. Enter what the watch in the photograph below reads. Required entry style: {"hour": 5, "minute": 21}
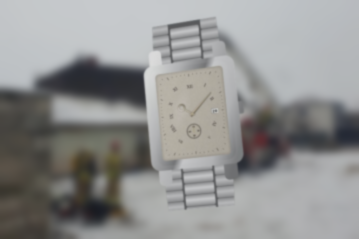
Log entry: {"hour": 10, "minute": 8}
